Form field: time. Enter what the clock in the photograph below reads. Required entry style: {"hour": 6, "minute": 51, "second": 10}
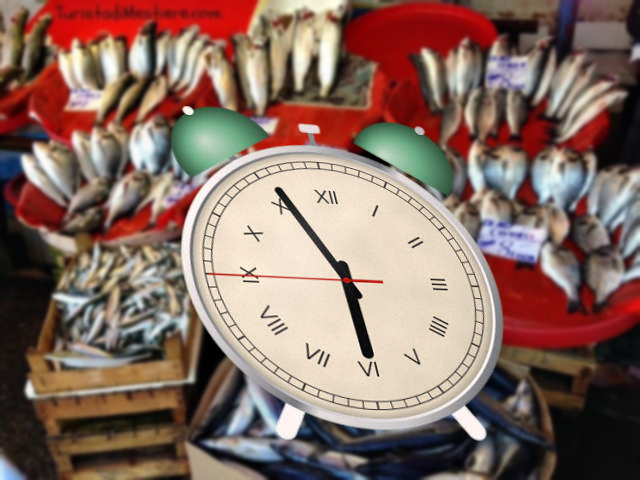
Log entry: {"hour": 5, "minute": 55, "second": 45}
